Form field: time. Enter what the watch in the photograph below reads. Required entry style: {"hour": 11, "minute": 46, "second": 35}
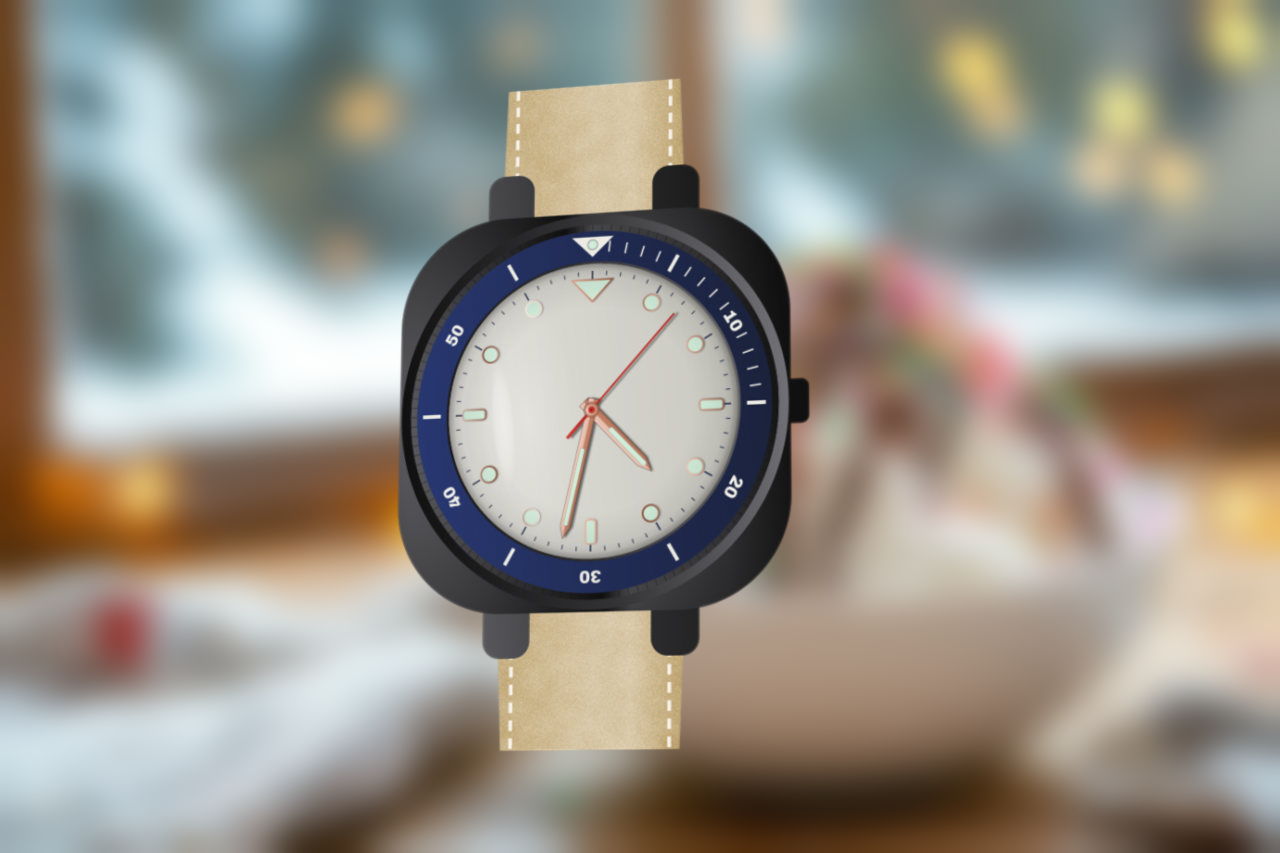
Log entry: {"hour": 4, "minute": 32, "second": 7}
